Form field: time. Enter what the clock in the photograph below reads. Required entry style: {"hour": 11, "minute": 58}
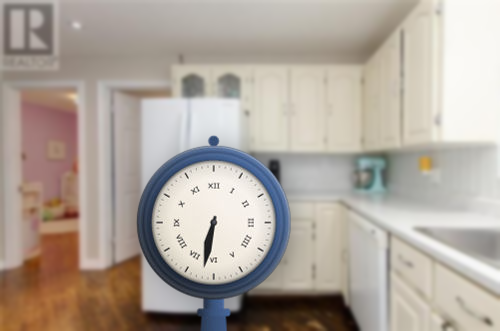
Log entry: {"hour": 6, "minute": 32}
